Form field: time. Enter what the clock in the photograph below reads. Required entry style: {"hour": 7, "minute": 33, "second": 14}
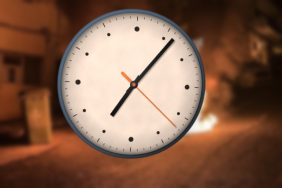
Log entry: {"hour": 7, "minute": 6, "second": 22}
